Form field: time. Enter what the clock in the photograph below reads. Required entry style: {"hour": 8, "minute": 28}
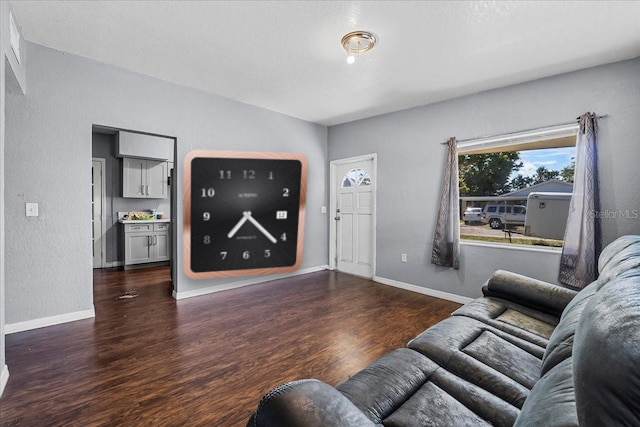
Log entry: {"hour": 7, "minute": 22}
